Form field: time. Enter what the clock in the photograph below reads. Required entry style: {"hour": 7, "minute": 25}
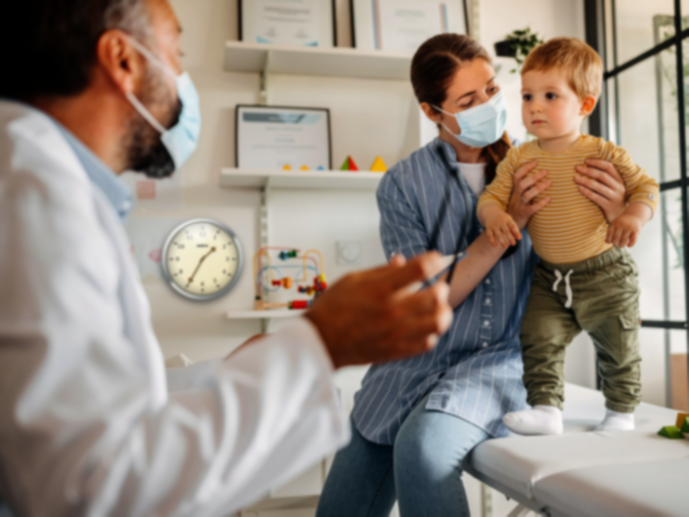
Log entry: {"hour": 1, "minute": 35}
